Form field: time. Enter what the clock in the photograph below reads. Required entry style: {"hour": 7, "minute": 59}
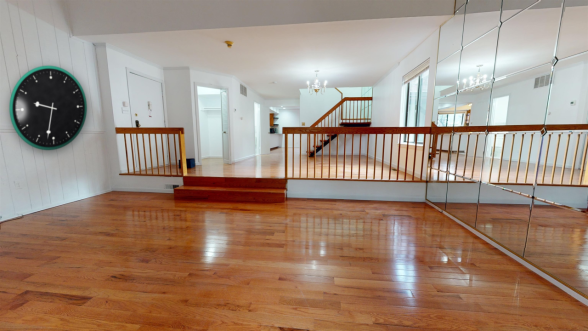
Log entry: {"hour": 9, "minute": 32}
